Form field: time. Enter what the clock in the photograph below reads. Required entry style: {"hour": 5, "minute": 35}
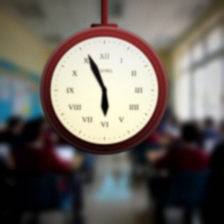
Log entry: {"hour": 5, "minute": 56}
